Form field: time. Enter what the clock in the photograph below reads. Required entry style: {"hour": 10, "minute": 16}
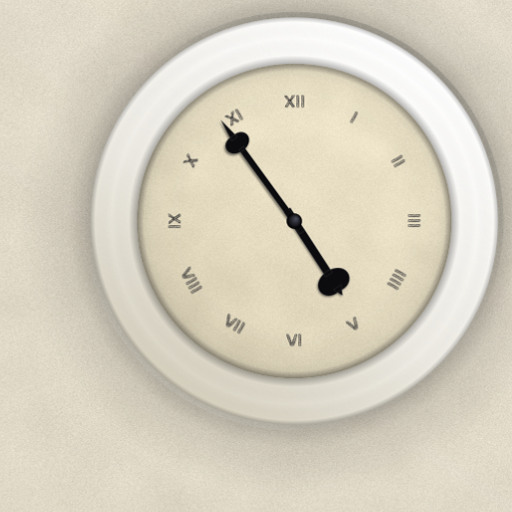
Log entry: {"hour": 4, "minute": 54}
